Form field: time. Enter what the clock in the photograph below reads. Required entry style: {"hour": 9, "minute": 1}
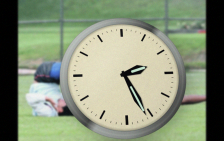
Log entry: {"hour": 2, "minute": 26}
